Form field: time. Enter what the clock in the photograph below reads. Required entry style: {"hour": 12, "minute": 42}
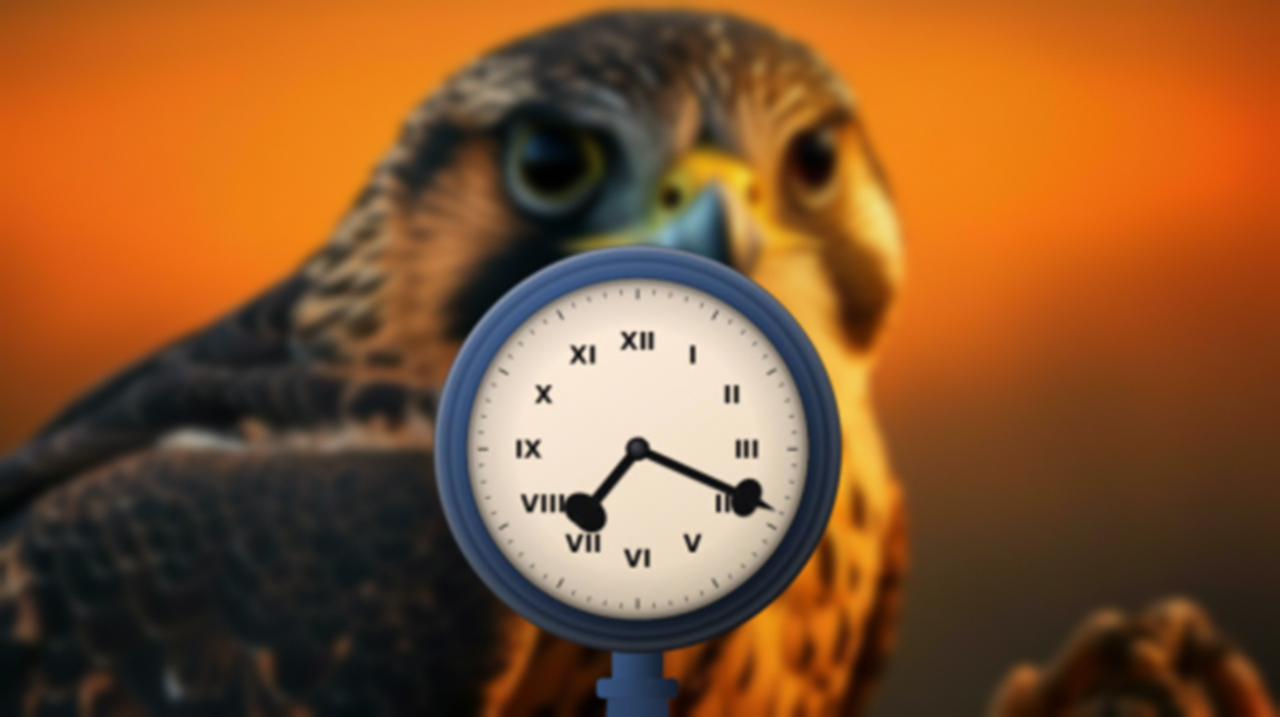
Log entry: {"hour": 7, "minute": 19}
